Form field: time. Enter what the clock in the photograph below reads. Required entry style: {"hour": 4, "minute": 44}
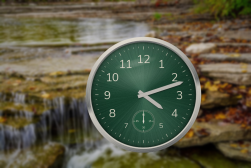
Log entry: {"hour": 4, "minute": 12}
